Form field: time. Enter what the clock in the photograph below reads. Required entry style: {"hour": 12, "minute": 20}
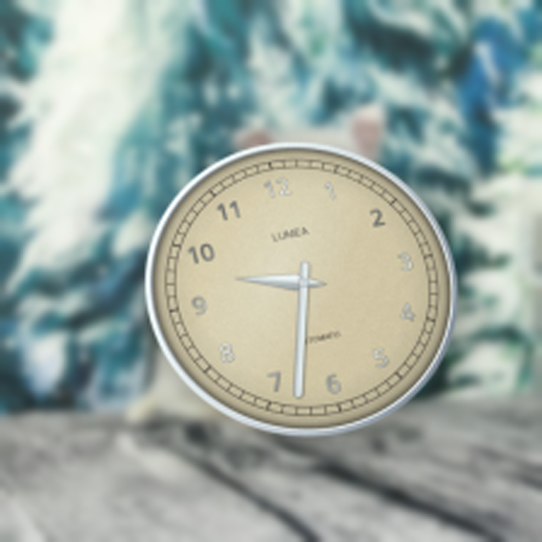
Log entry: {"hour": 9, "minute": 33}
